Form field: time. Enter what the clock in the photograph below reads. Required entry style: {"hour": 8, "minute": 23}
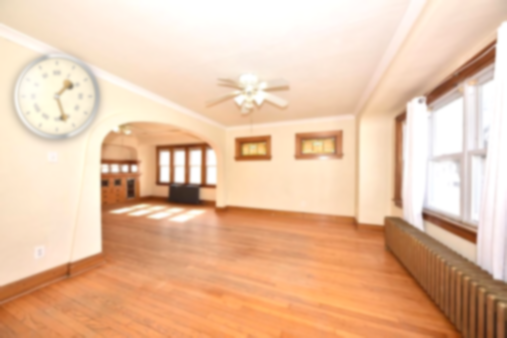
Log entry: {"hour": 1, "minute": 27}
